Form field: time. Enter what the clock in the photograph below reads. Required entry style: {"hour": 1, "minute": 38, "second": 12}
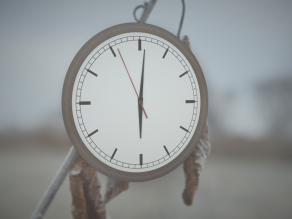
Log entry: {"hour": 6, "minute": 0, "second": 56}
